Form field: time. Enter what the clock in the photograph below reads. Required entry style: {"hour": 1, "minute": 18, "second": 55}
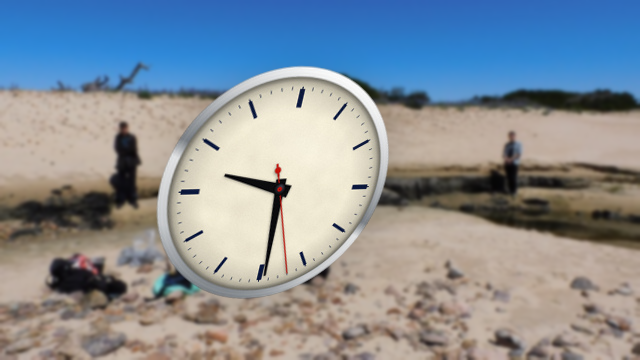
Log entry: {"hour": 9, "minute": 29, "second": 27}
